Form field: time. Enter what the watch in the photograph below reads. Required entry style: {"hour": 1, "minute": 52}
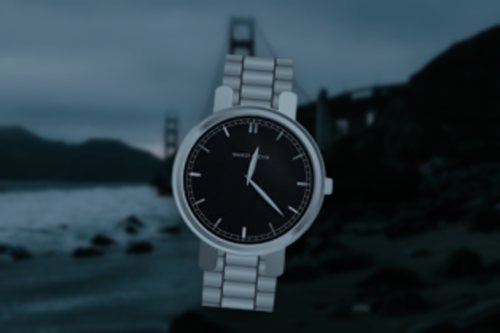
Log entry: {"hour": 12, "minute": 22}
